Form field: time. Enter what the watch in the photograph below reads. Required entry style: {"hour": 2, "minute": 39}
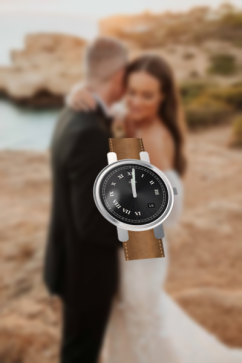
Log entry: {"hour": 12, "minute": 1}
